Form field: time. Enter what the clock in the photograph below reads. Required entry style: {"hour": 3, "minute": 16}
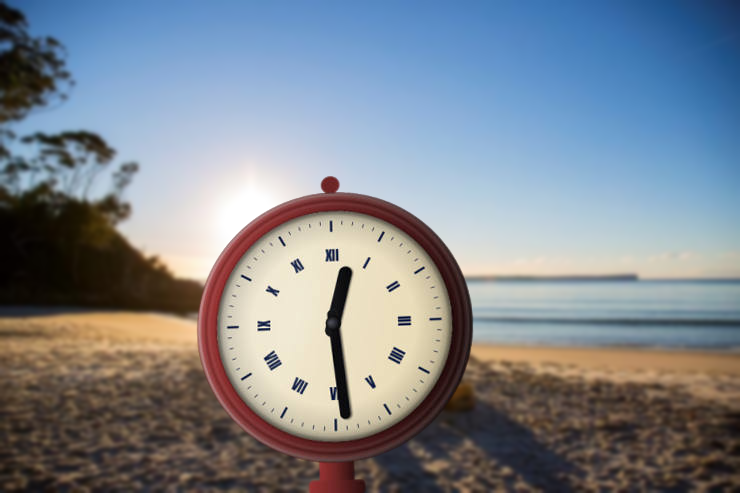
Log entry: {"hour": 12, "minute": 29}
